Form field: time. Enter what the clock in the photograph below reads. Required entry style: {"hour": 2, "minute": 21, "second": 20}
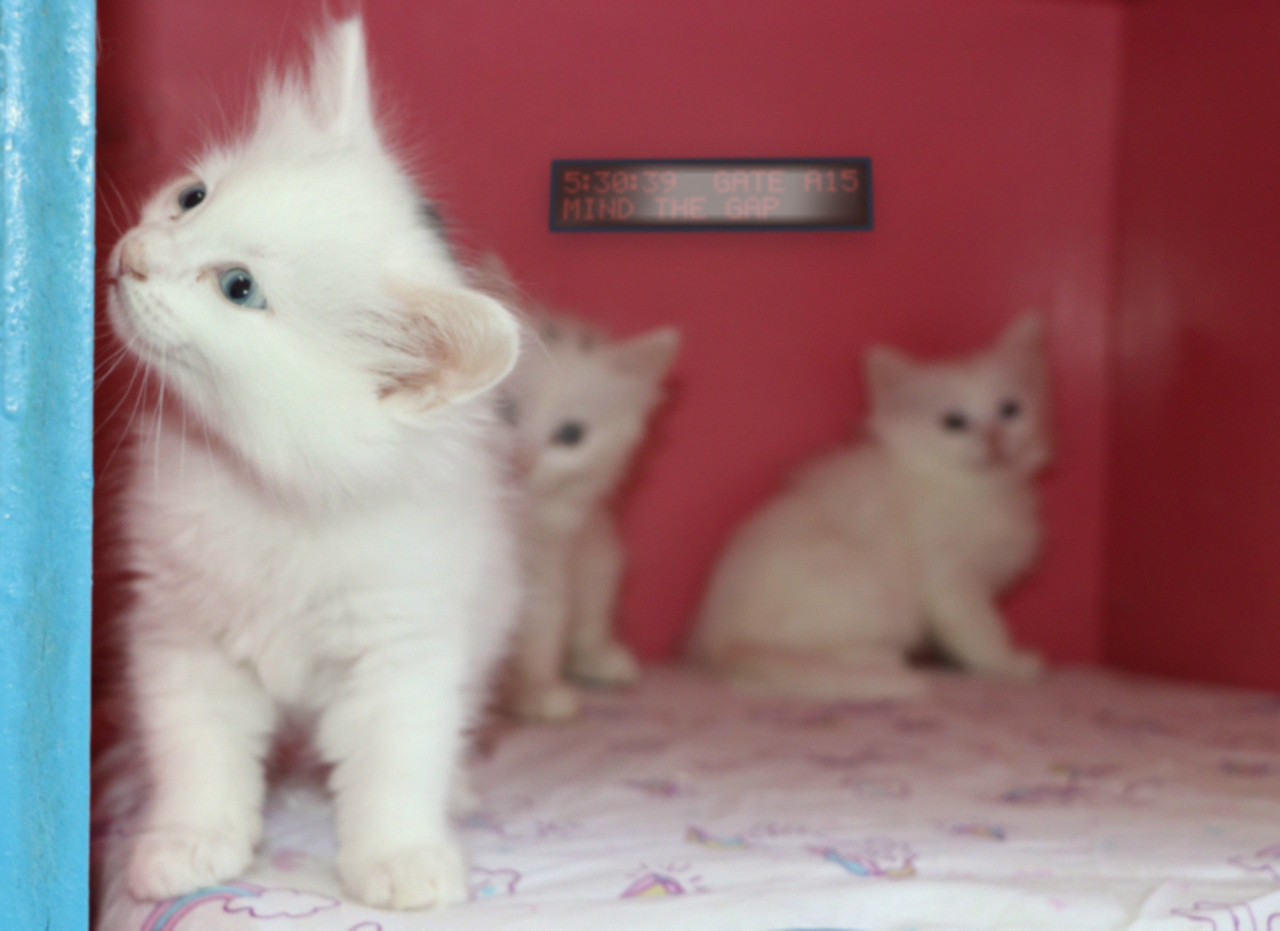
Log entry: {"hour": 5, "minute": 30, "second": 39}
